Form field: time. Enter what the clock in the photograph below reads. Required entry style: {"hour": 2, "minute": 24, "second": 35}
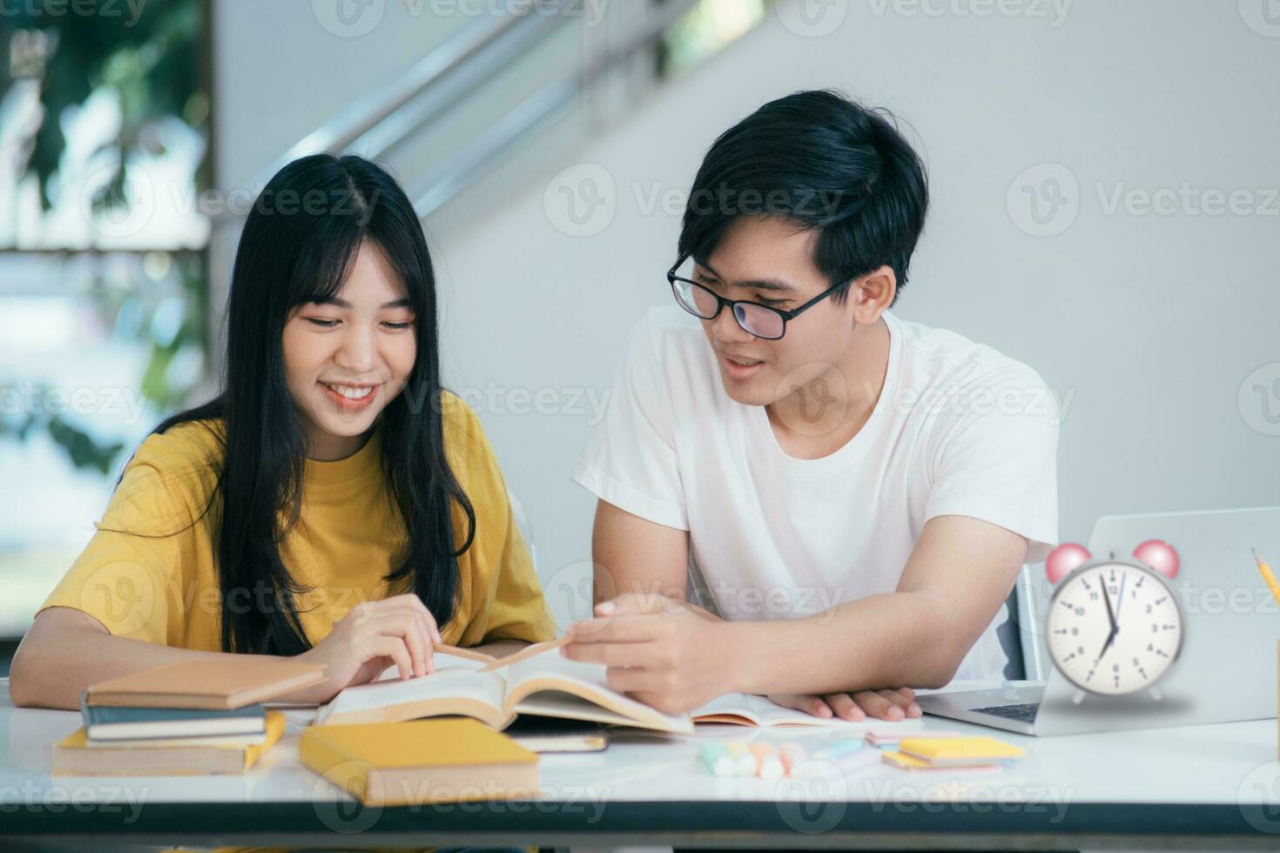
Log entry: {"hour": 6, "minute": 58, "second": 2}
